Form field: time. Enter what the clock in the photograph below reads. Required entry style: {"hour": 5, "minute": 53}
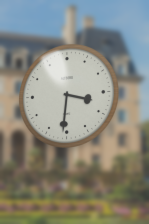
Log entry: {"hour": 3, "minute": 31}
